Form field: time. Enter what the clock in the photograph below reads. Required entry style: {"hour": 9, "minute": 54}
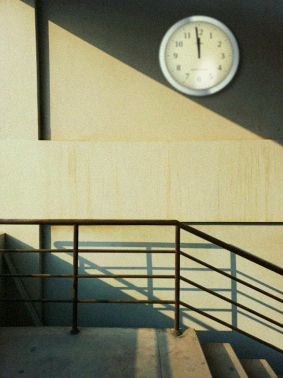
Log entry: {"hour": 11, "minute": 59}
